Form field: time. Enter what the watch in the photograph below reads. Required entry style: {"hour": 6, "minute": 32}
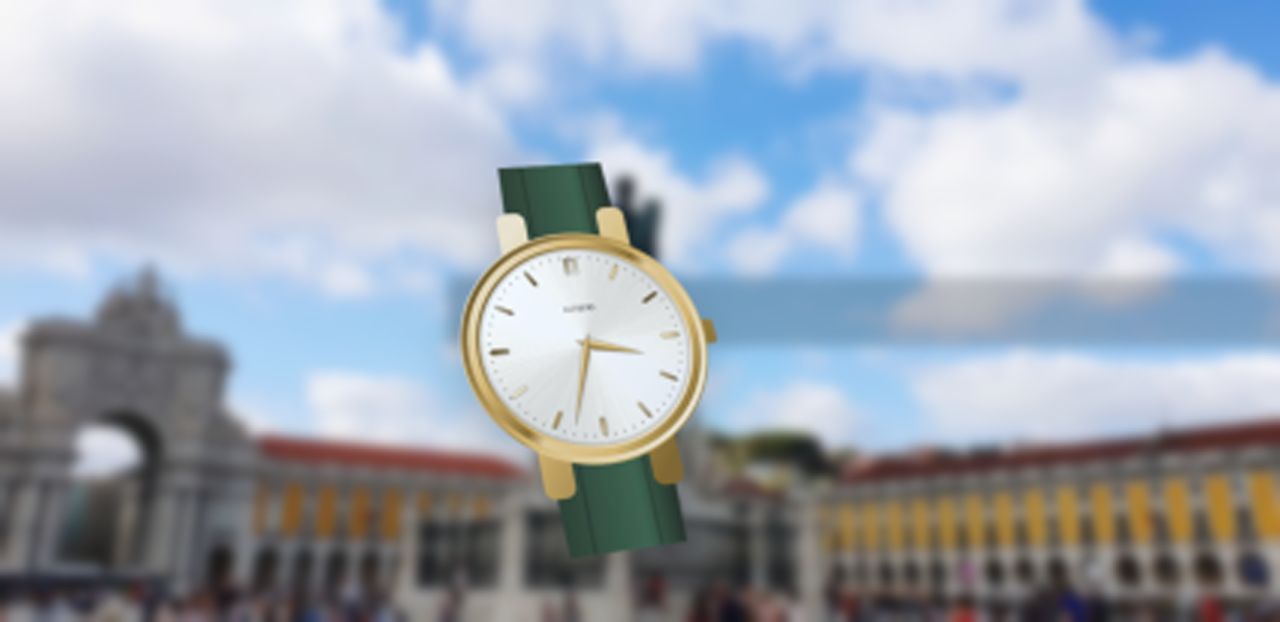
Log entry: {"hour": 3, "minute": 33}
